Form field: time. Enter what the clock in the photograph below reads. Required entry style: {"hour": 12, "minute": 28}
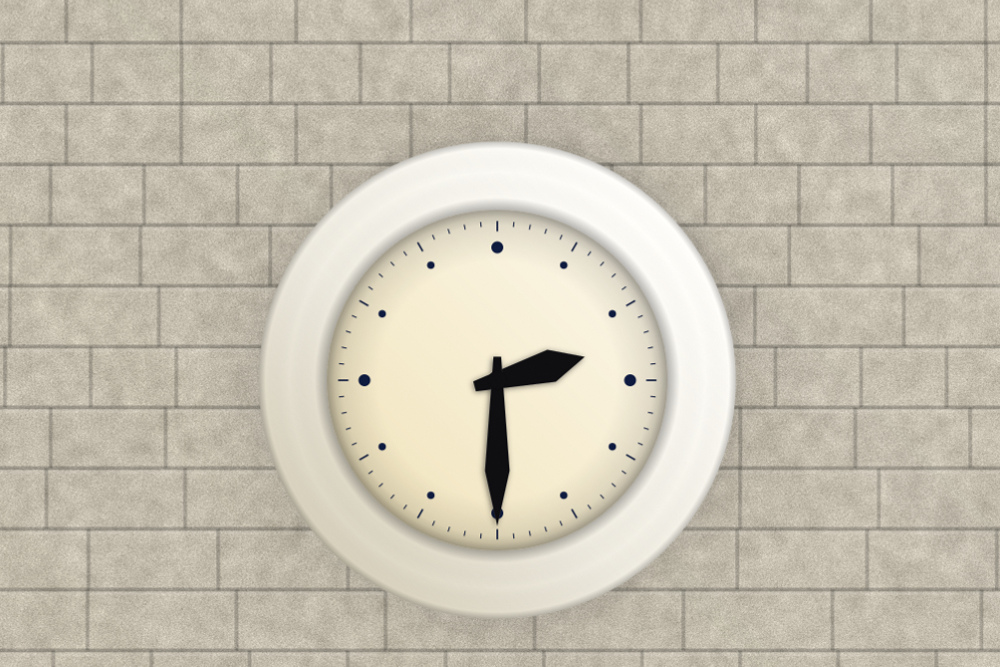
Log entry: {"hour": 2, "minute": 30}
